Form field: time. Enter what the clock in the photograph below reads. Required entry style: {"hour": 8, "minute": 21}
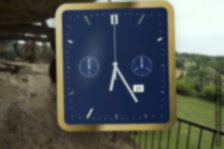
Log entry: {"hour": 6, "minute": 25}
